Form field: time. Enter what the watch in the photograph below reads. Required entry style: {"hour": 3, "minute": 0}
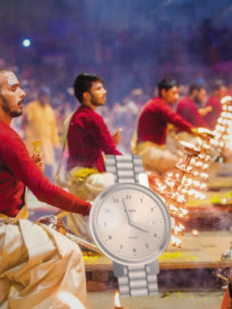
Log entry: {"hour": 3, "minute": 58}
